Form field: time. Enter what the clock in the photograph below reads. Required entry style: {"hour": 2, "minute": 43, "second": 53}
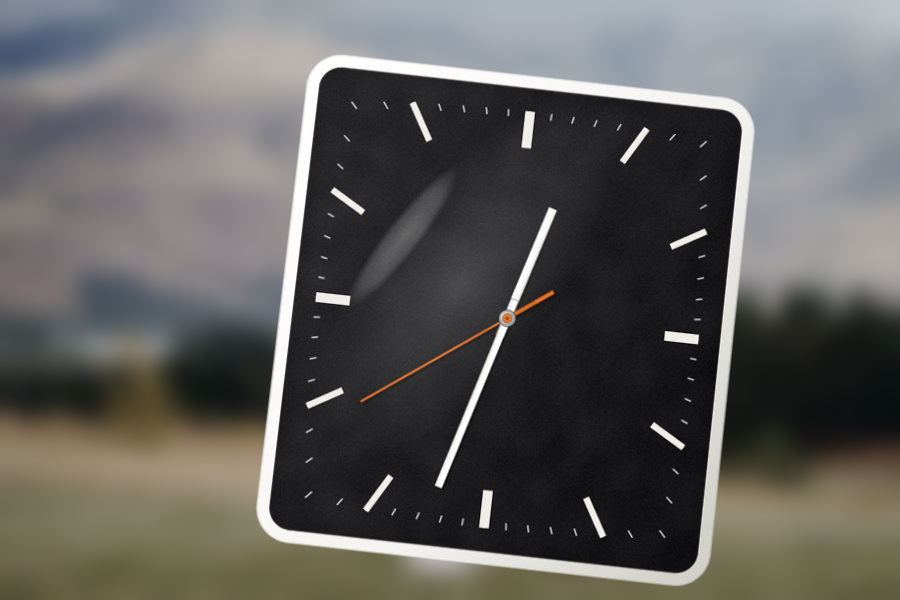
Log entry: {"hour": 12, "minute": 32, "second": 39}
